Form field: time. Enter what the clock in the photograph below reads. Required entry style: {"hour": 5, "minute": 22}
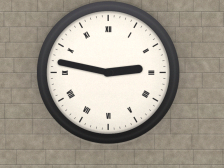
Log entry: {"hour": 2, "minute": 47}
